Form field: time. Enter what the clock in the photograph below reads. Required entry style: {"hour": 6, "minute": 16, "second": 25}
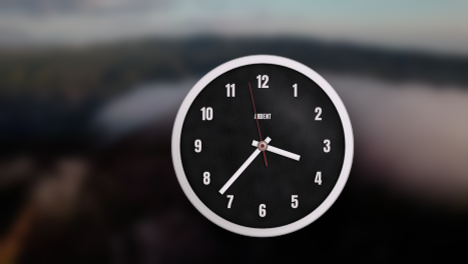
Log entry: {"hour": 3, "minute": 36, "second": 58}
